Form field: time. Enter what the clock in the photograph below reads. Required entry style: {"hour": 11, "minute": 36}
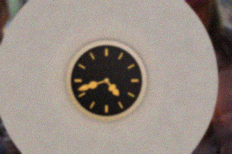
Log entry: {"hour": 4, "minute": 42}
